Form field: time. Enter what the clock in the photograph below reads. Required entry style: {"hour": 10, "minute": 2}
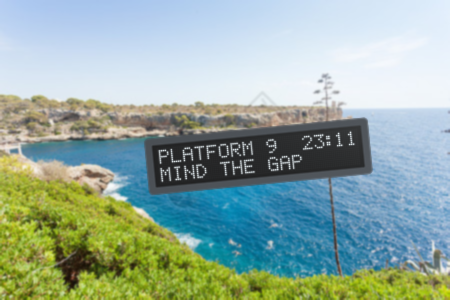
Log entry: {"hour": 23, "minute": 11}
